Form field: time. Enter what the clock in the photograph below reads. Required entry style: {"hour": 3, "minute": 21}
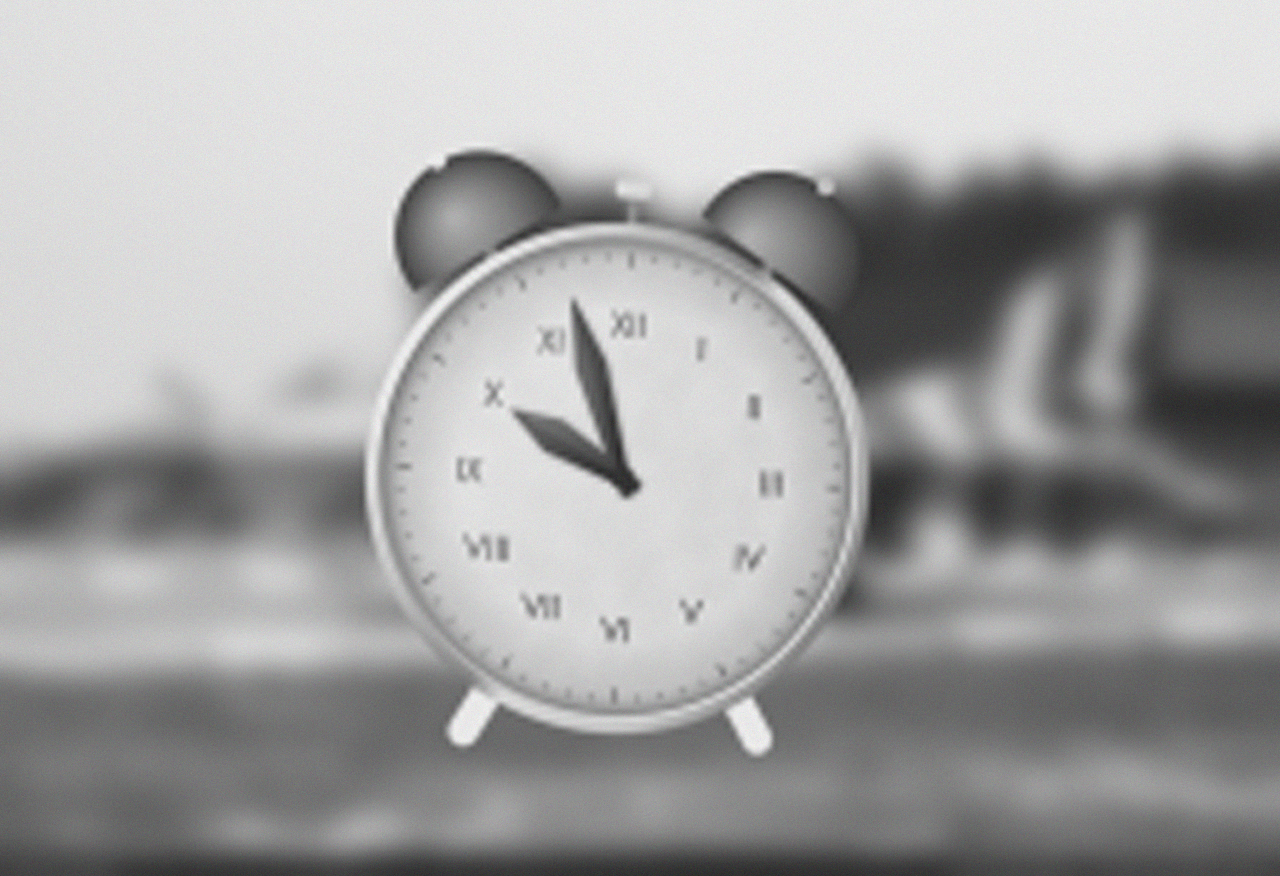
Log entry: {"hour": 9, "minute": 57}
